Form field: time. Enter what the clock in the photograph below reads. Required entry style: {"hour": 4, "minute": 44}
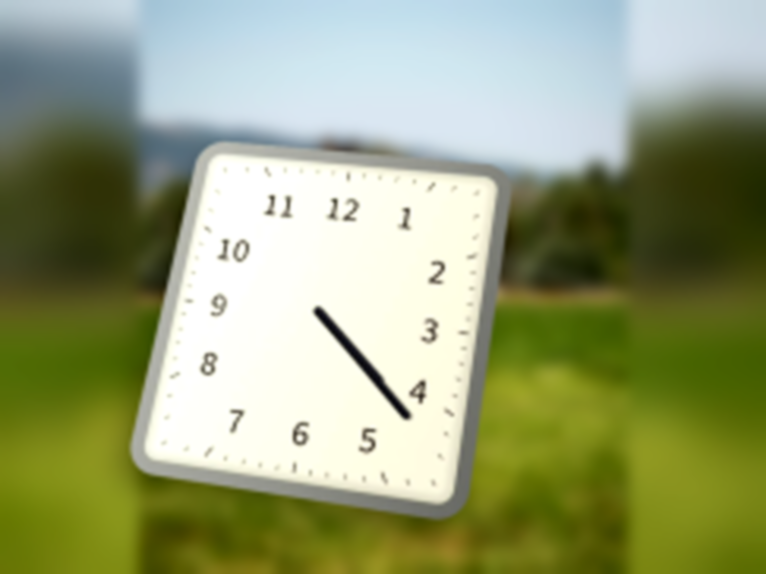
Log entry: {"hour": 4, "minute": 22}
